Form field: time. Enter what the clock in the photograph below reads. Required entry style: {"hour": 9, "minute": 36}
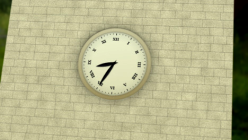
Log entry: {"hour": 8, "minute": 35}
